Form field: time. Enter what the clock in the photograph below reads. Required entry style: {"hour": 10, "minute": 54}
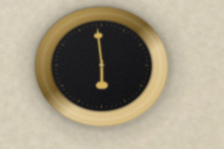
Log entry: {"hour": 5, "minute": 59}
